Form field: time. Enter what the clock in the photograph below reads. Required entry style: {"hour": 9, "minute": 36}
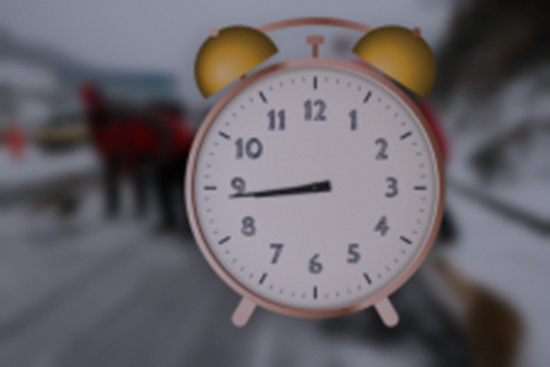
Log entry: {"hour": 8, "minute": 44}
